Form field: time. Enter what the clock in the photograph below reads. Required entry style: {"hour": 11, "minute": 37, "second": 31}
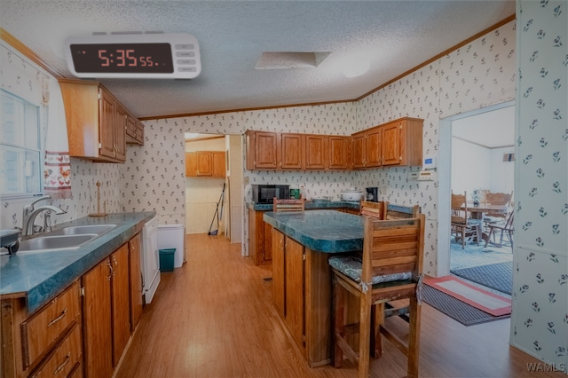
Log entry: {"hour": 5, "minute": 35, "second": 55}
